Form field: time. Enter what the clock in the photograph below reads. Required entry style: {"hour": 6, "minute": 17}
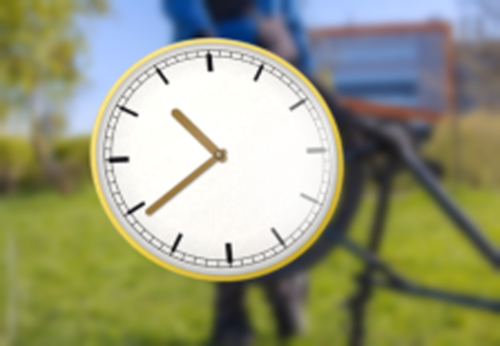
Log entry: {"hour": 10, "minute": 39}
